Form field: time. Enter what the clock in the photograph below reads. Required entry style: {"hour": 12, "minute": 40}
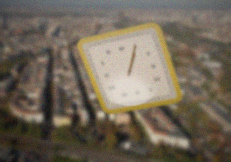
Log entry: {"hour": 1, "minute": 5}
